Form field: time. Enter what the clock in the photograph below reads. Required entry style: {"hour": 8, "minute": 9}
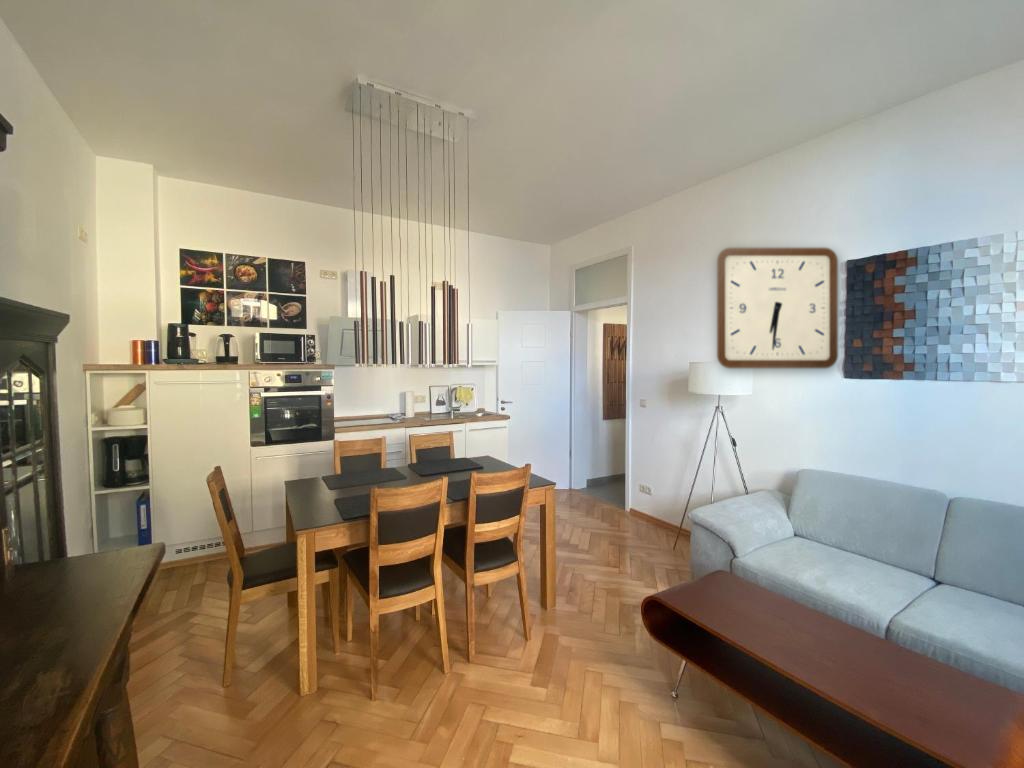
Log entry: {"hour": 6, "minute": 31}
